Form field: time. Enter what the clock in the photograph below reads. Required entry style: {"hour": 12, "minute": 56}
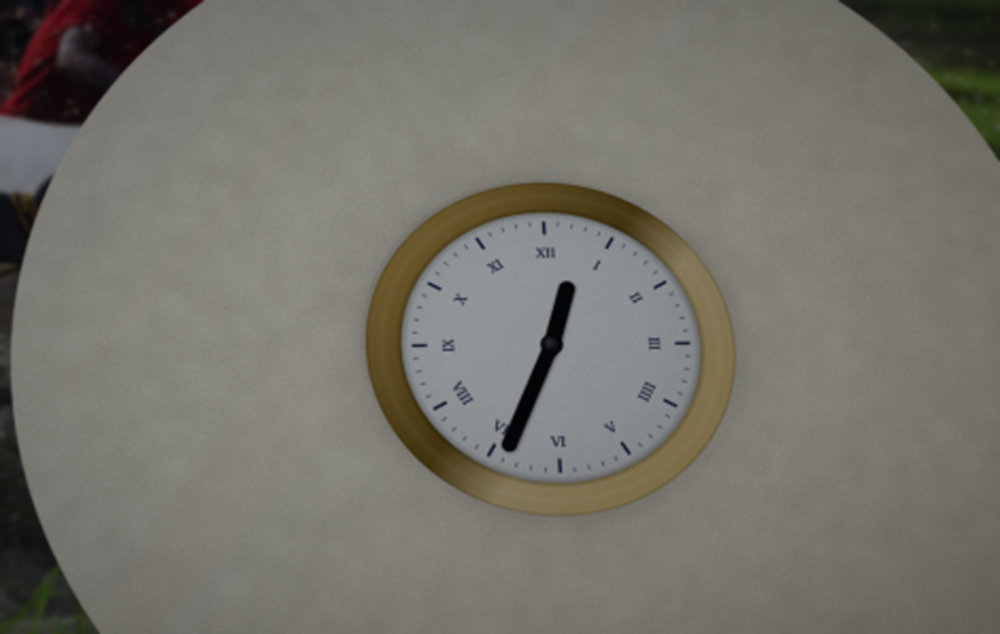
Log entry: {"hour": 12, "minute": 34}
